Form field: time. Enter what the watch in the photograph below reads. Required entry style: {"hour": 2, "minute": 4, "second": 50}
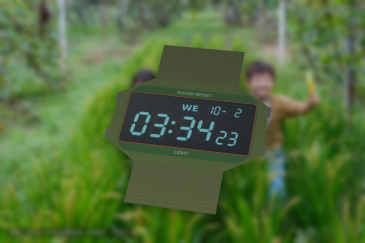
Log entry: {"hour": 3, "minute": 34, "second": 23}
